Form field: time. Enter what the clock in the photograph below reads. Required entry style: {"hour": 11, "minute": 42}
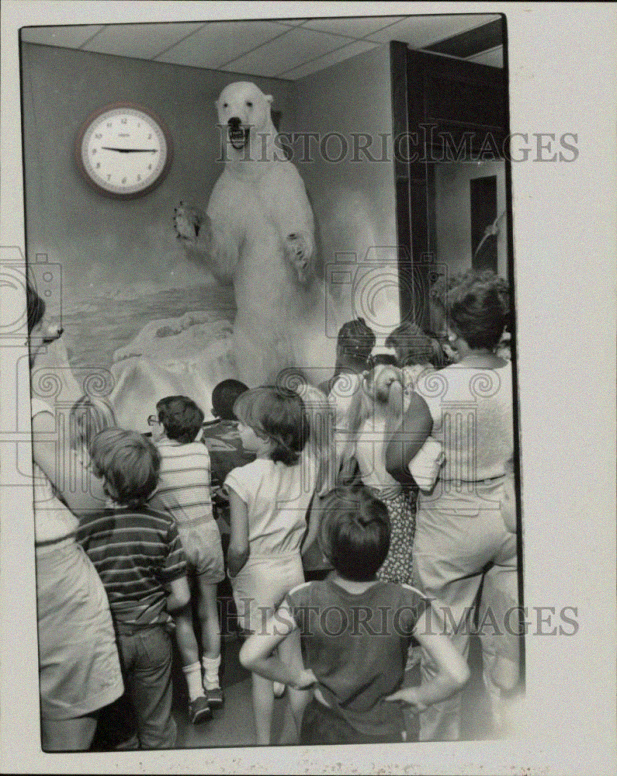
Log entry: {"hour": 9, "minute": 15}
